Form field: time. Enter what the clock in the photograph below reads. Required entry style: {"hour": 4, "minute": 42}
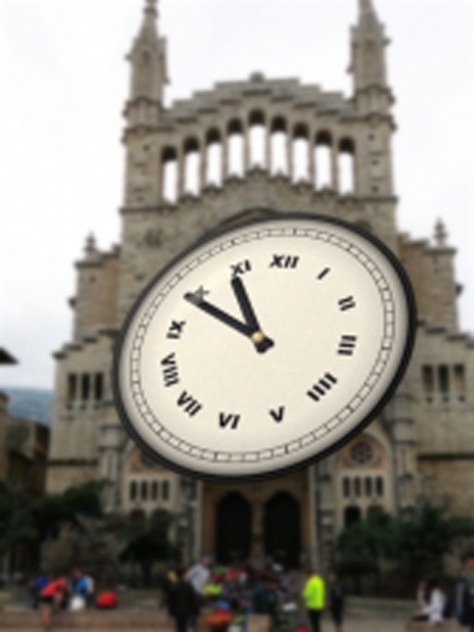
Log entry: {"hour": 10, "minute": 49}
